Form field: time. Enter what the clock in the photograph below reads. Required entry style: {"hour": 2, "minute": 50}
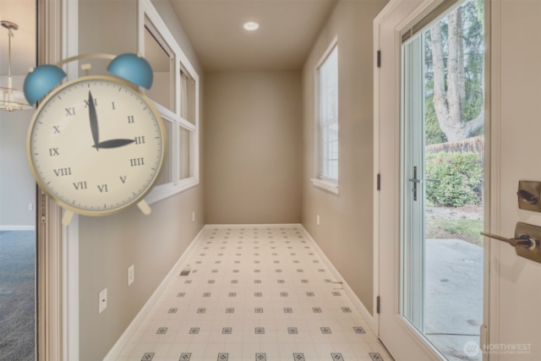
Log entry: {"hour": 3, "minute": 0}
